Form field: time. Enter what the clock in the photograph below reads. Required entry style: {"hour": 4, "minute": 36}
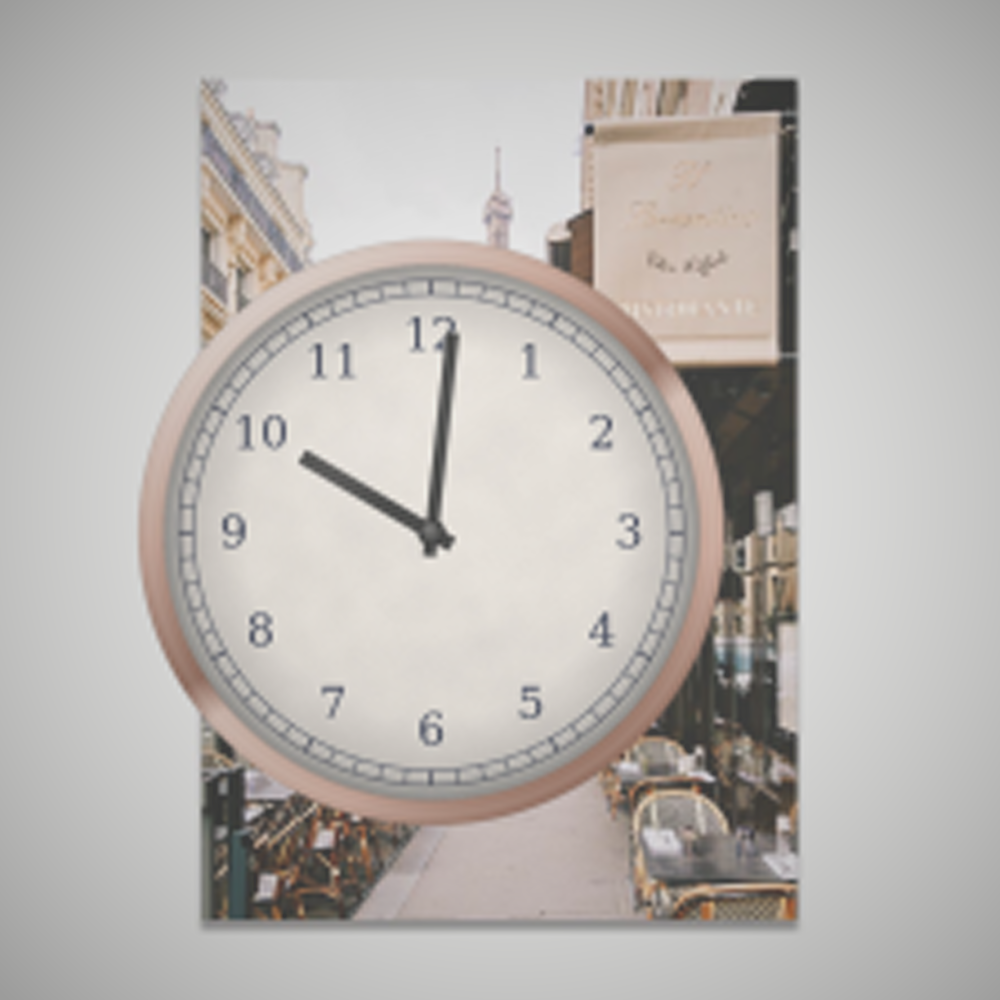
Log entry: {"hour": 10, "minute": 1}
